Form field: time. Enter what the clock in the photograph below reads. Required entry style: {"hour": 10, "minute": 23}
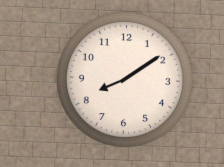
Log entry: {"hour": 8, "minute": 9}
